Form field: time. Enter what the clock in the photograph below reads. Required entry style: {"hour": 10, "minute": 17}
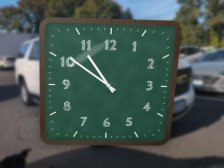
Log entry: {"hour": 10, "minute": 51}
